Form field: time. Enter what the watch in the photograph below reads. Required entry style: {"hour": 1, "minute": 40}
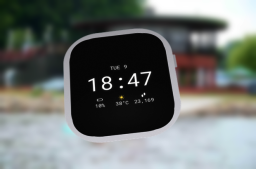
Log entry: {"hour": 18, "minute": 47}
